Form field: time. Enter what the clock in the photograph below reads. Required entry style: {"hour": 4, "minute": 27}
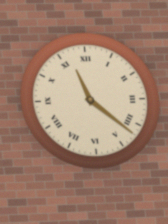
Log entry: {"hour": 11, "minute": 22}
